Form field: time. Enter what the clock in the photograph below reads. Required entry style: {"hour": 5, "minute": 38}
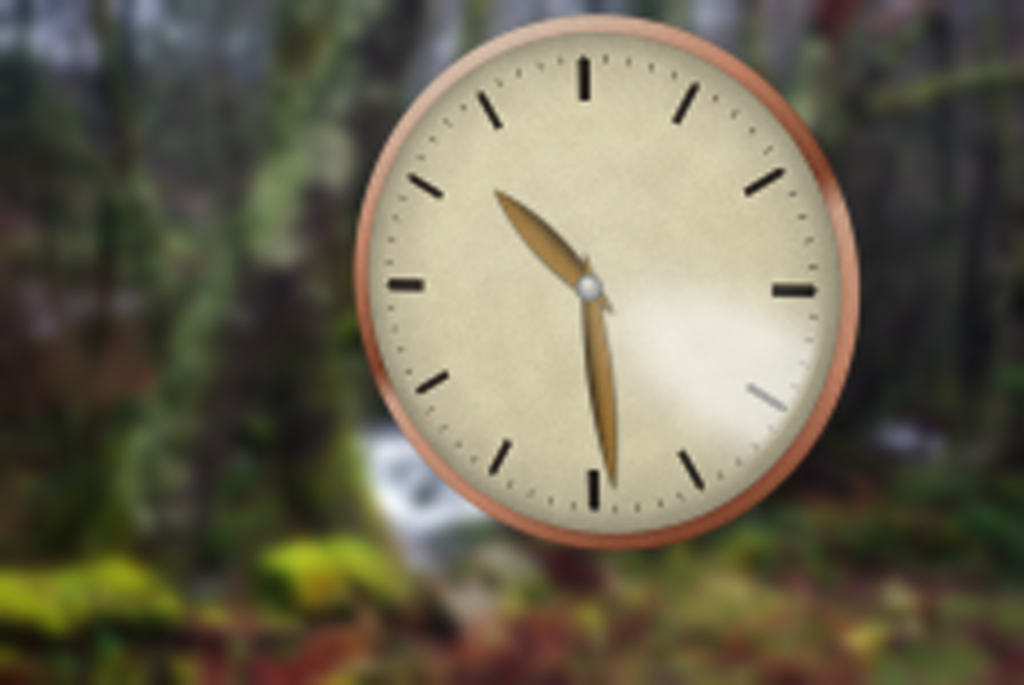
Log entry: {"hour": 10, "minute": 29}
